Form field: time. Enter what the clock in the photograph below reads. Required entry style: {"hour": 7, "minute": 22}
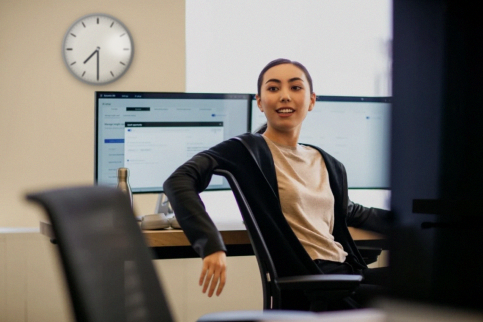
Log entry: {"hour": 7, "minute": 30}
